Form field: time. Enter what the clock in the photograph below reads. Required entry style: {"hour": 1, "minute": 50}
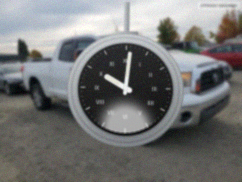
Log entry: {"hour": 10, "minute": 1}
